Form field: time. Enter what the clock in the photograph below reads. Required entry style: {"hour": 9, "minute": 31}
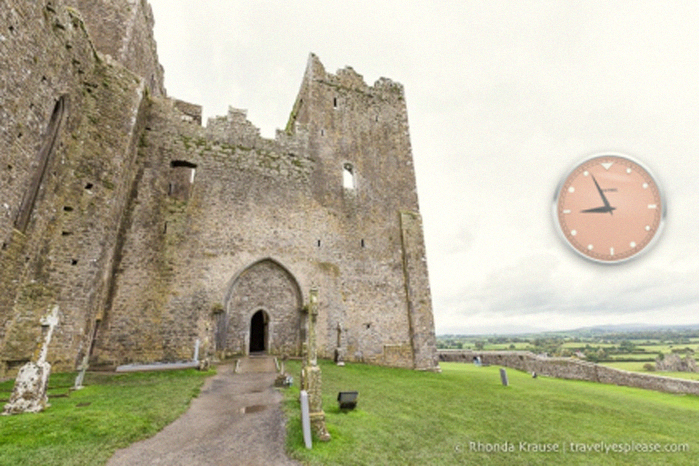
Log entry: {"hour": 8, "minute": 56}
